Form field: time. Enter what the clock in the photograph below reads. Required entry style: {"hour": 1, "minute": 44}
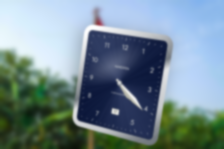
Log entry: {"hour": 4, "minute": 21}
